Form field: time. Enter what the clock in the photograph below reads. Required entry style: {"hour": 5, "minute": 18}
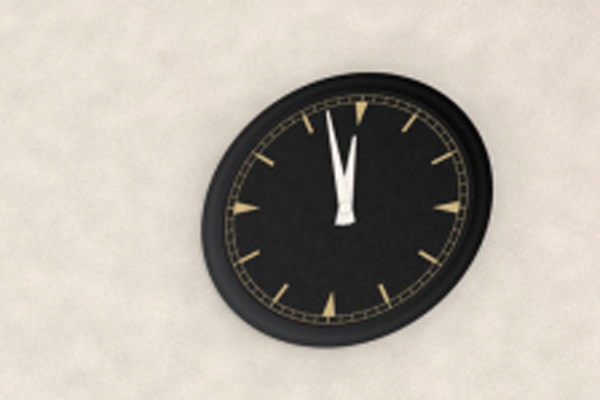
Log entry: {"hour": 11, "minute": 57}
